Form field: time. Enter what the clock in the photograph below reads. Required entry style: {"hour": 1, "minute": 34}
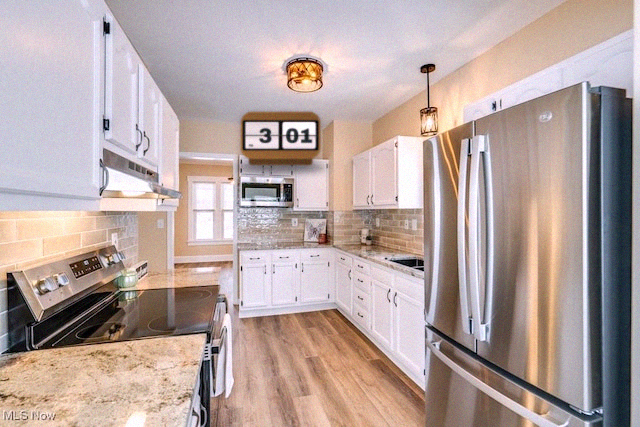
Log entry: {"hour": 3, "minute": 1}
